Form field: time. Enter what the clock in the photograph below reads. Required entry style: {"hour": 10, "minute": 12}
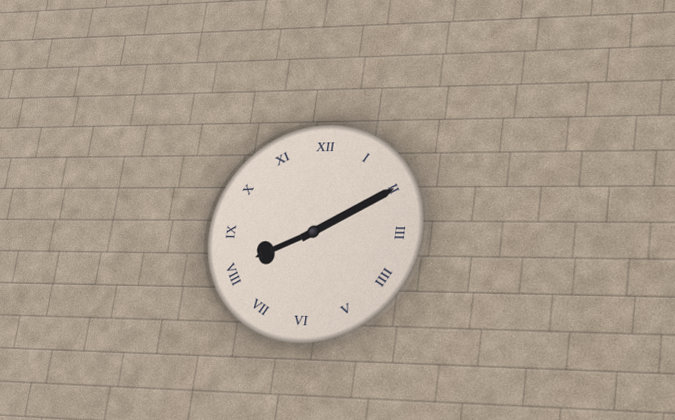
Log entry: {"hour": 8, "minute": 10}
